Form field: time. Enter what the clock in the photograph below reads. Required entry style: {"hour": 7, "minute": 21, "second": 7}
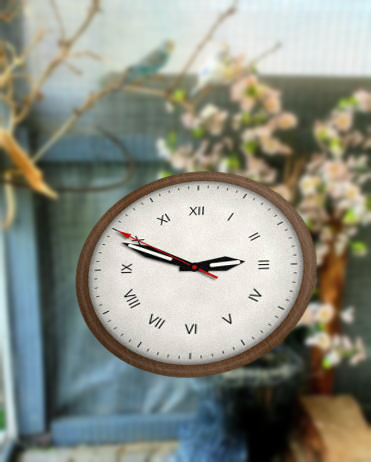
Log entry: {"hour": 2, "minute": 48, "second": 50}
